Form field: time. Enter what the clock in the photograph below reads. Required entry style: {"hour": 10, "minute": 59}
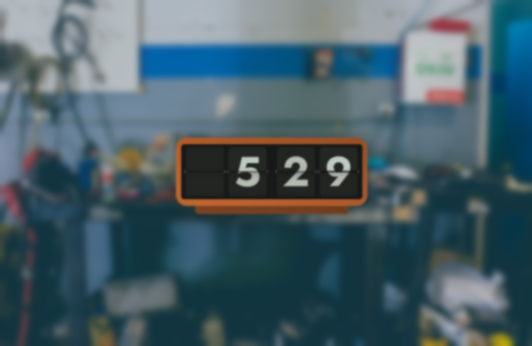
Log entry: {"hour": 5, "minute": 29}
